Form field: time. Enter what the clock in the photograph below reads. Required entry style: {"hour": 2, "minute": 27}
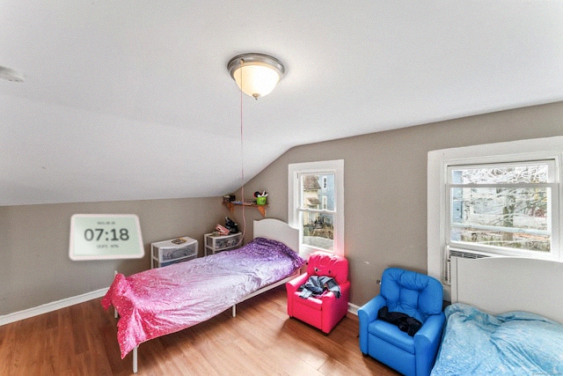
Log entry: {"hour": 7, "minute": 18}
